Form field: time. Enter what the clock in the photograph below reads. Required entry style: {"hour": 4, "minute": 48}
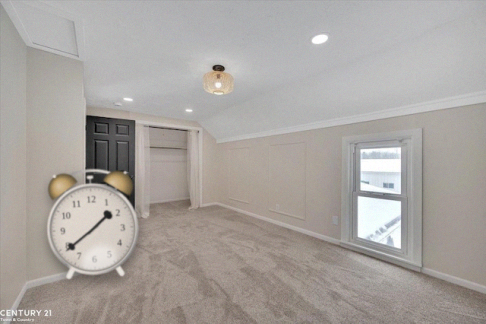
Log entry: {"hour": 1, "minute": 39}
